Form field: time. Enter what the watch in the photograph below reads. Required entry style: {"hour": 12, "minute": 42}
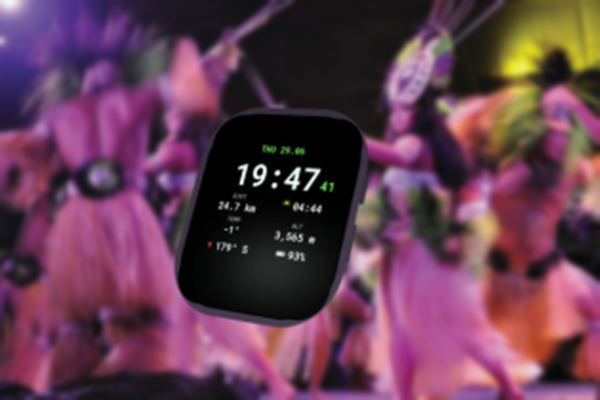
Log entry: {"hour": 19, "minute": 47}
